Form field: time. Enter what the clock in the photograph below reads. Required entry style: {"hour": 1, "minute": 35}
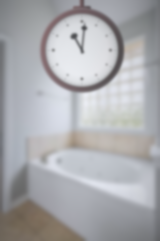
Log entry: {"hour": 11, "minute": 1}
